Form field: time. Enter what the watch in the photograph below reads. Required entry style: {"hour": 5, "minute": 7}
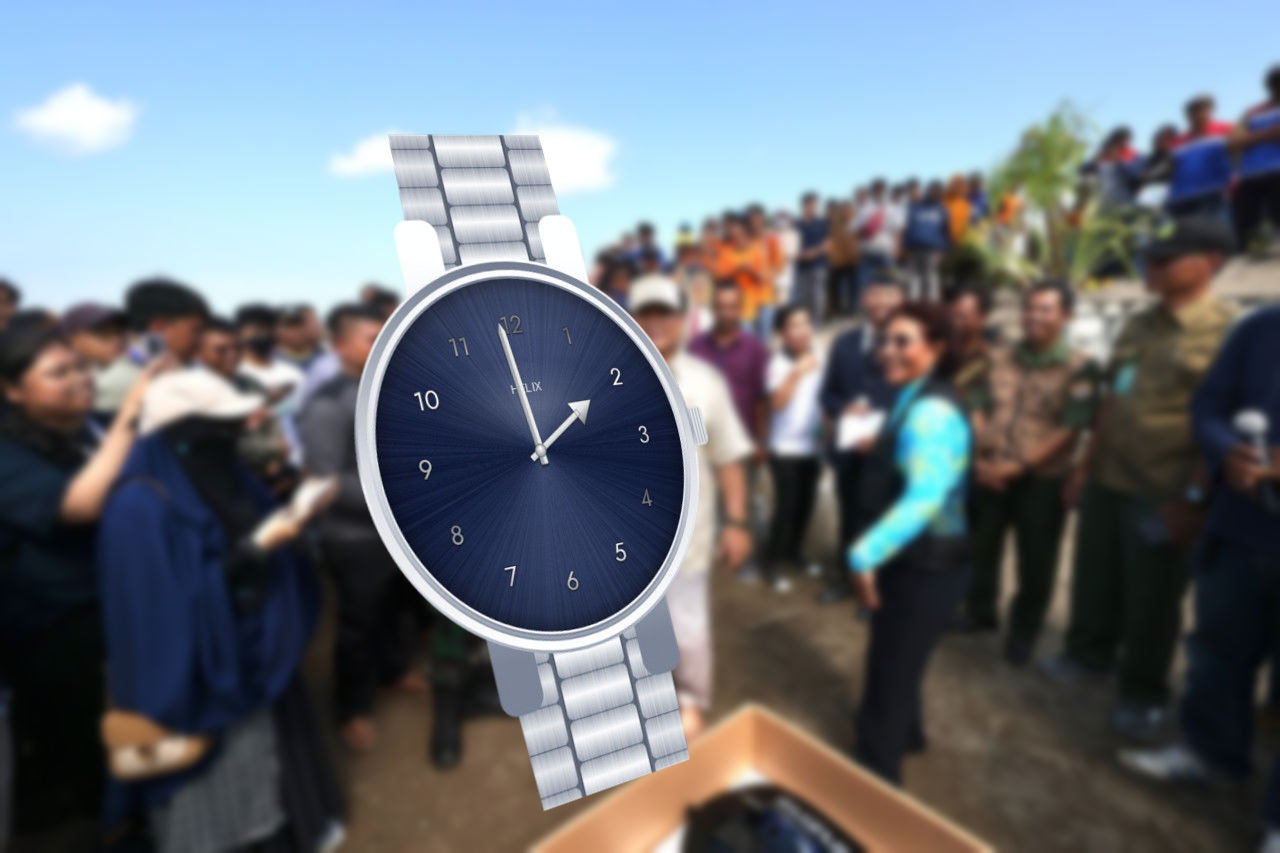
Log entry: {"hour": 1, "minute": 59}
